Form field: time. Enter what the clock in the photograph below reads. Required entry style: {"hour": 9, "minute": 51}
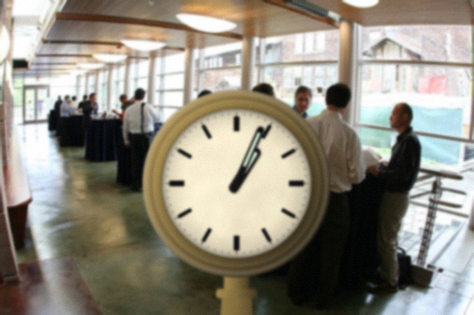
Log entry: {"hour": 1, "minute": 4}
